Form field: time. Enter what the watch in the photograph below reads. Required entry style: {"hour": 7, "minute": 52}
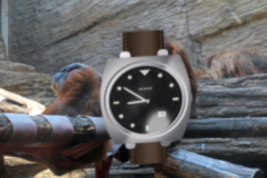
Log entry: {"hour": 8, "minute": 51}
